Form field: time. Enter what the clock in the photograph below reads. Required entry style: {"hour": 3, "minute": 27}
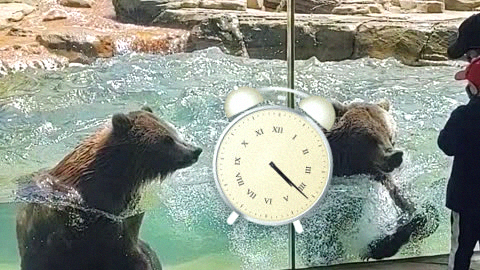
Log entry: {"hour": 4, "minute": 21}
